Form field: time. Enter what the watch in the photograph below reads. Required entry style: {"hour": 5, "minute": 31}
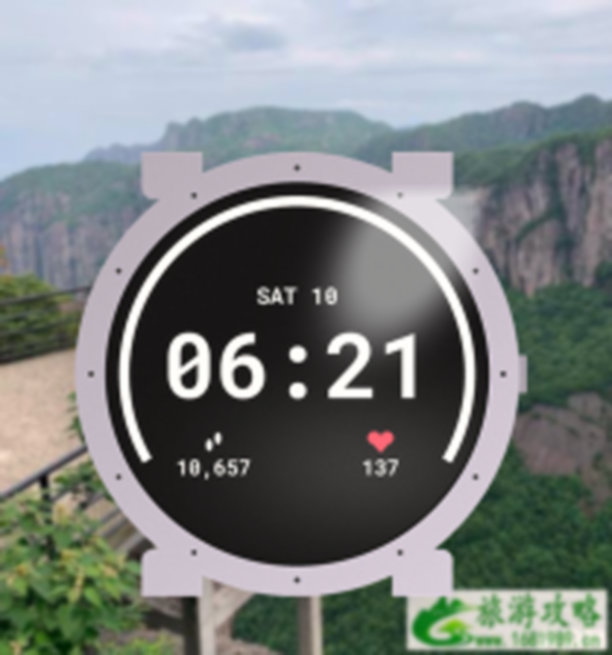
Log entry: {"hour": 6, "minute": 21}
